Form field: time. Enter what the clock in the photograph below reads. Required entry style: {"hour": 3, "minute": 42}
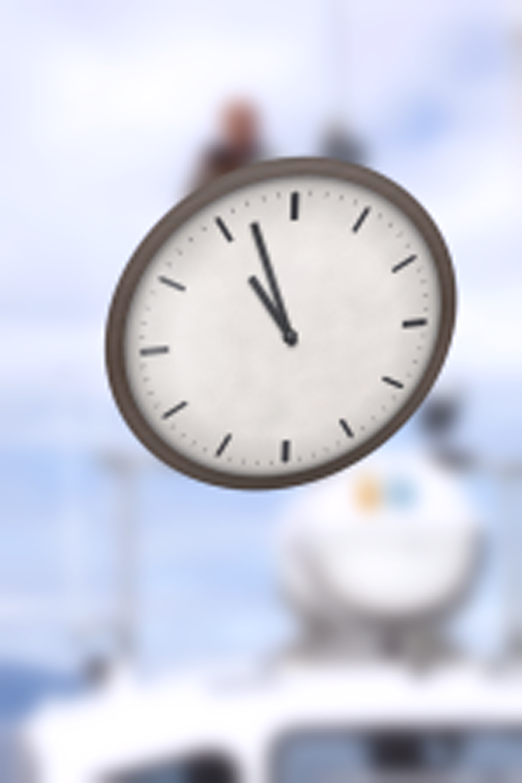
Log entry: {"hour": 10, "minute": 57}
